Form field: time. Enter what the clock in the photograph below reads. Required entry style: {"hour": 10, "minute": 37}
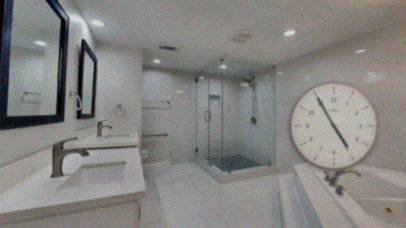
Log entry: {"hour": 4, "minute": 55}
